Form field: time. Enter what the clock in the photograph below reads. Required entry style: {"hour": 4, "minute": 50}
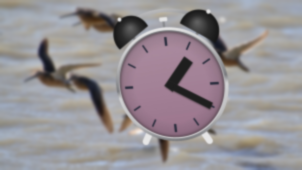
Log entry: {"hour": 1, "minute": 20}
